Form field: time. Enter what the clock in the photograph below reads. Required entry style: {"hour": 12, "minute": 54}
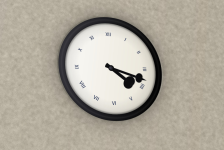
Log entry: {"hour": 4, "minute": 18}
